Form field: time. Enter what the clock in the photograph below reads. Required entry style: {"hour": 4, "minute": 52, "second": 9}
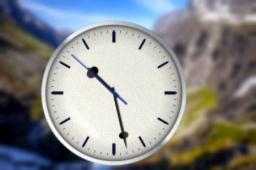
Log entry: {"hour": 10, "minute": 27, "second": 52}
